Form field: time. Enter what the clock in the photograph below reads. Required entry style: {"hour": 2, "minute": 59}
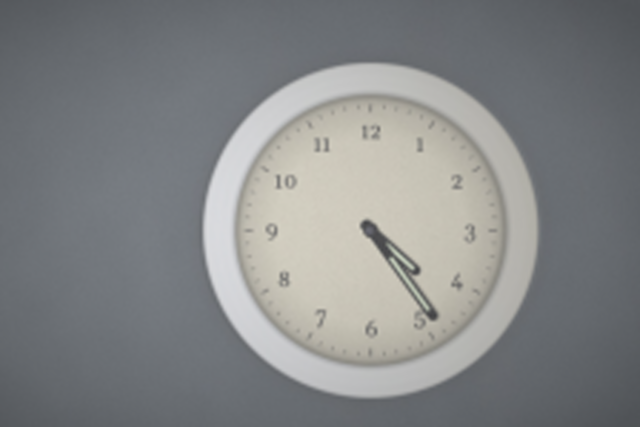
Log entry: {"hour": 4, "minute": 24}
